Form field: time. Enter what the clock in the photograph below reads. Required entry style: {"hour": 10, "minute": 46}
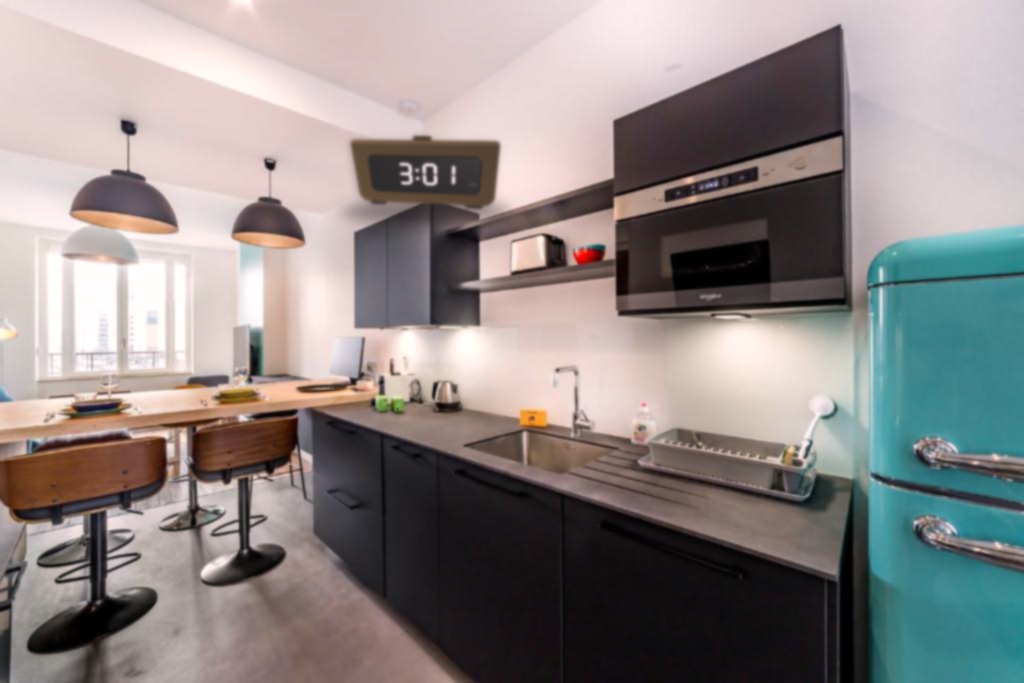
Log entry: {"hour": 3, "minute": 1}
